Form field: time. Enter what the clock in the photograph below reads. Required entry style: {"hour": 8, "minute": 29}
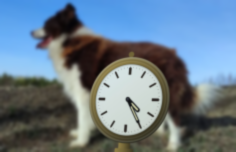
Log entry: {"hour": 4, "minute": 25}
